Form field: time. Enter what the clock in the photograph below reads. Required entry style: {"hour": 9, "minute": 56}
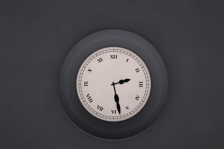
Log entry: {"hour": 2, "minute": 28}
